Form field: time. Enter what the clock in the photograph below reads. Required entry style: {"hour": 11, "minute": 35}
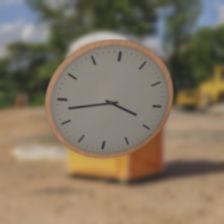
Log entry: {"hour": 3, "minute": 43}
